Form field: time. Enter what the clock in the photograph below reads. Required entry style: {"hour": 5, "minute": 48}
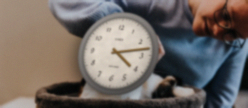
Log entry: {"hour": 4, "minute": 13}
